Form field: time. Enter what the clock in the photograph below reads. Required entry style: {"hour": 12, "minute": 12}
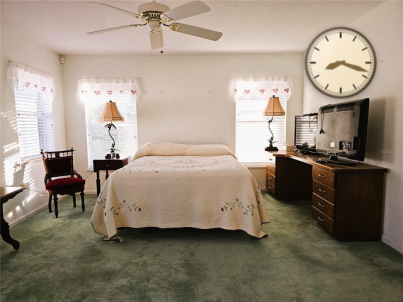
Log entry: {"hour": 8, "minute": 18}
